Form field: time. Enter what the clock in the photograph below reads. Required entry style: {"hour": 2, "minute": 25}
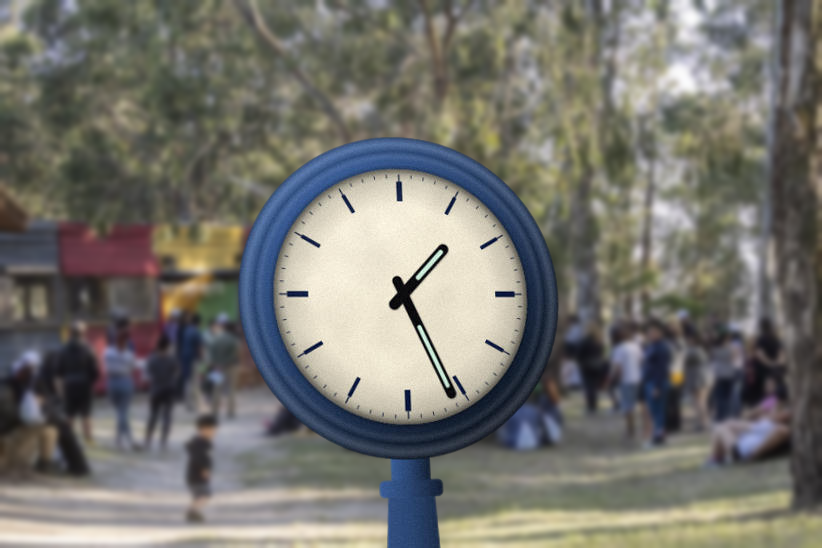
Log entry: {"hour": 1, "minute": 26}
